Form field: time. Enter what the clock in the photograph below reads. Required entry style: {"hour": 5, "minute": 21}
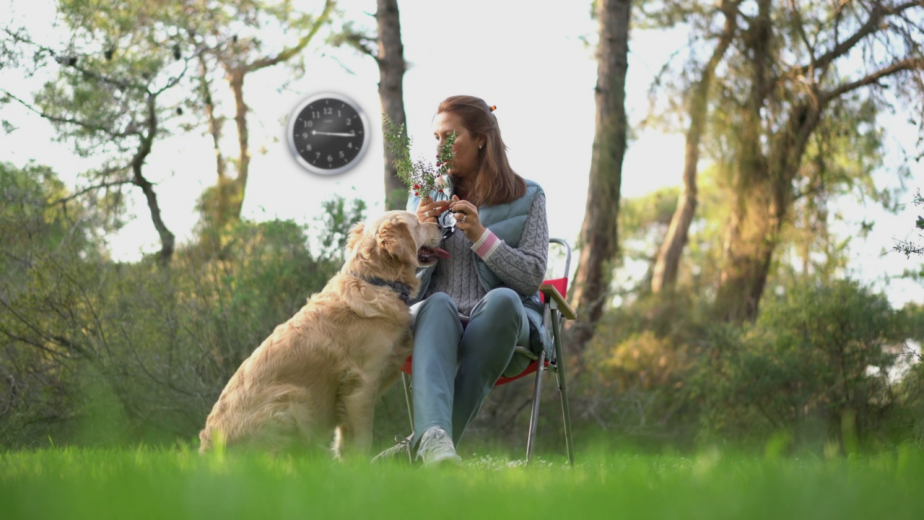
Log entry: {"hour": 9, "minute": 16}
